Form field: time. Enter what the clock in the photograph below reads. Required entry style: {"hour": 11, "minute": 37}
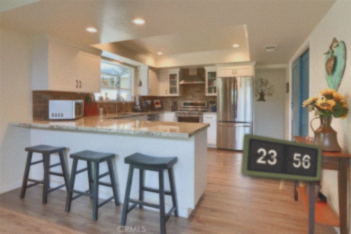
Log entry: {"hour": 23, "minute": 56}
